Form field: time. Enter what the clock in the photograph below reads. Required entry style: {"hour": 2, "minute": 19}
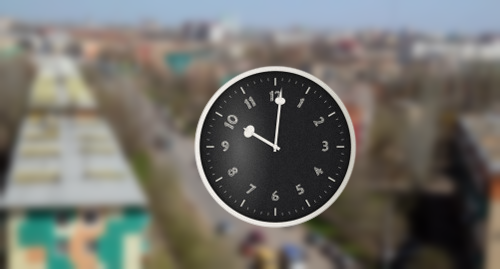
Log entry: {"hour": 10, "minute": 1}
